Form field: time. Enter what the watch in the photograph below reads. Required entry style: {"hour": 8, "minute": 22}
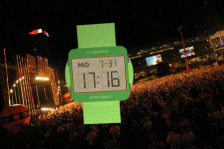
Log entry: {"hour": 17, "minute": 16}
